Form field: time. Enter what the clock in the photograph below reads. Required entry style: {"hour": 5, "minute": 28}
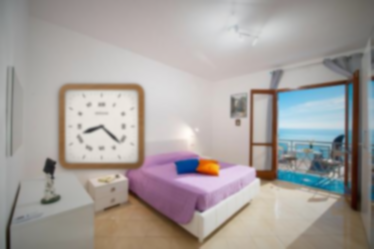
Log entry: {"hour": 8, "minute": 22}
